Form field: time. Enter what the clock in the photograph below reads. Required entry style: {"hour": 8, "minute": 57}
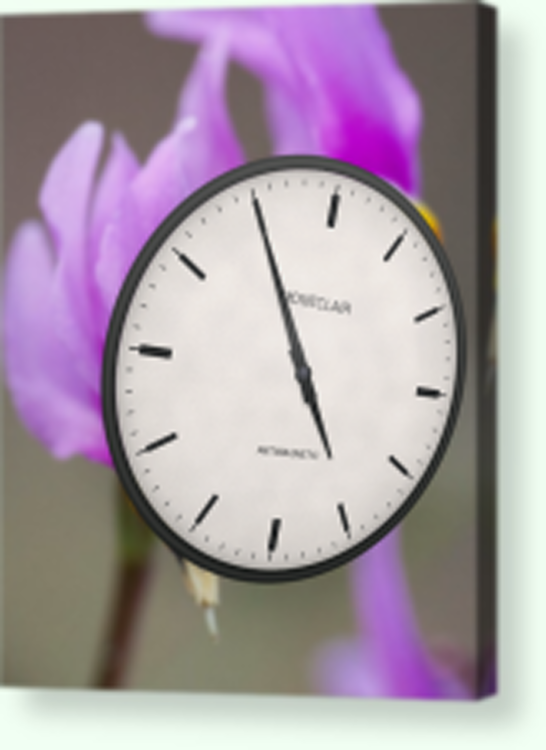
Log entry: {"hour": 4, "minute": 55}
